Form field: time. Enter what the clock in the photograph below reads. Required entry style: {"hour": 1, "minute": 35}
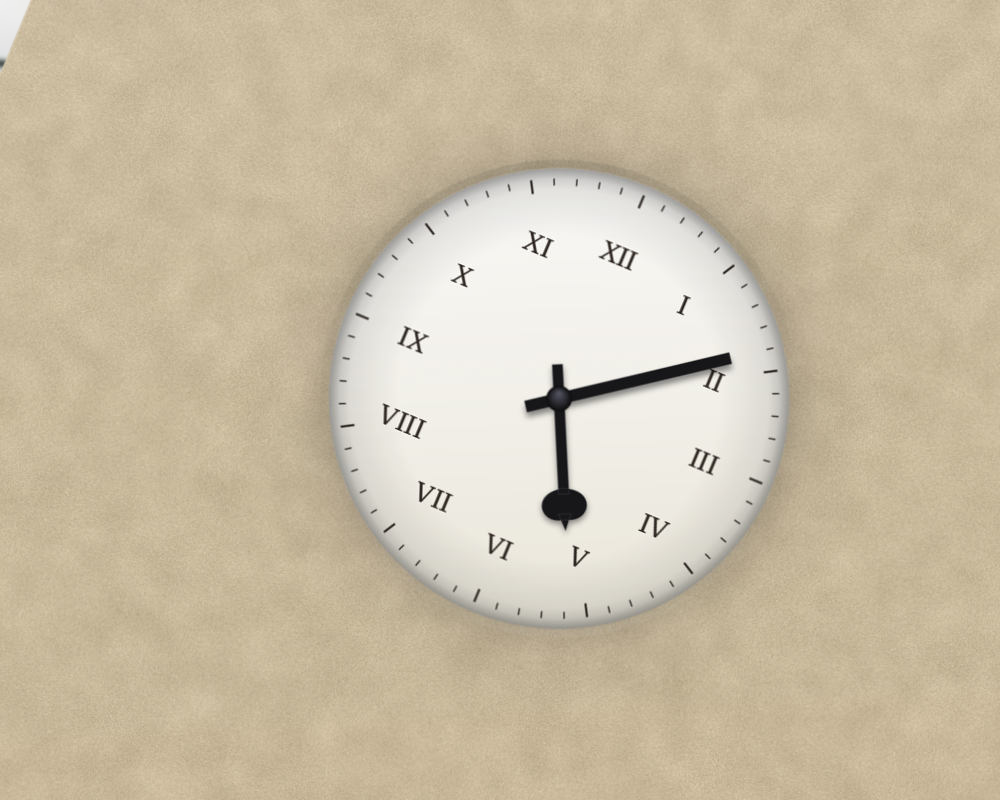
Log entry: {"hour": 5, "minute": 9}
